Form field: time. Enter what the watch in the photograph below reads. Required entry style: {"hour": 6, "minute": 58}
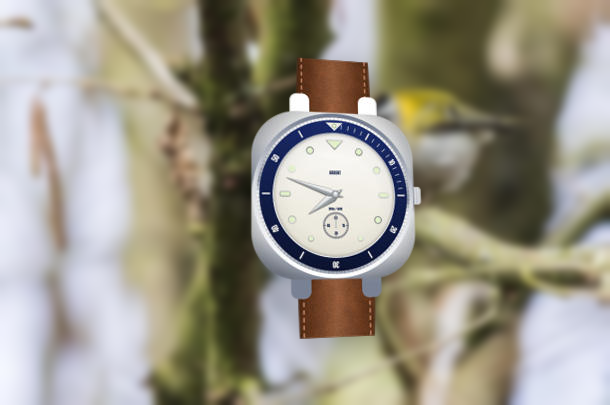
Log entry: {"hour": 7, "minute": 48}
